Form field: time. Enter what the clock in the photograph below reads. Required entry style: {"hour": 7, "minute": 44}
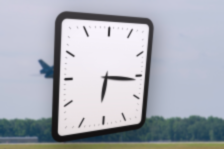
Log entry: {"hour": 6, "minute": 16}
